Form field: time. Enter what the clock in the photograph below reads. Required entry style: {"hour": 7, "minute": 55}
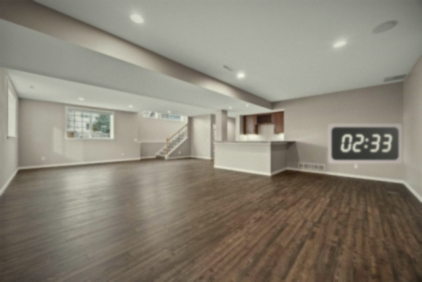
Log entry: {"hour": 2, "minute": 33}
